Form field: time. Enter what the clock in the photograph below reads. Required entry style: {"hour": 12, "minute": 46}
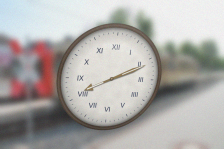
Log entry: {"hour": 8, "minute": 11}
